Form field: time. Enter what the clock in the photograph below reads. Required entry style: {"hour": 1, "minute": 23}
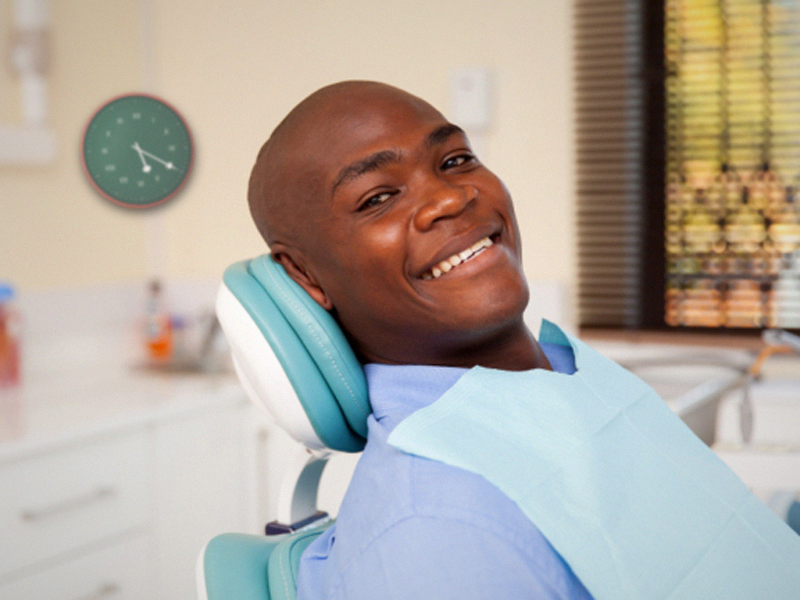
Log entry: {"hour": 5, "minute": 20}
